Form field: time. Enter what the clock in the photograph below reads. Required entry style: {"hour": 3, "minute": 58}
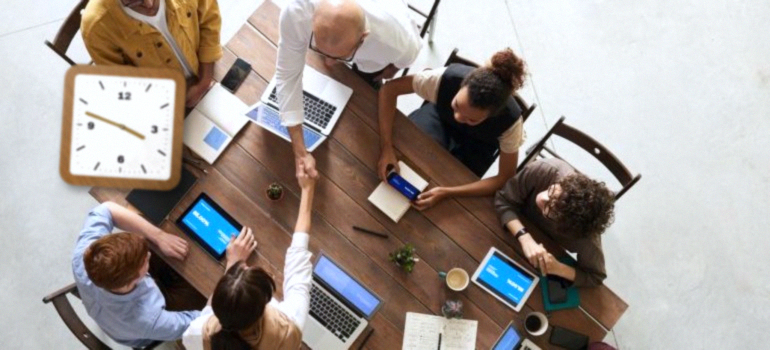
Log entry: {"hour": 3, "minute": 48}
